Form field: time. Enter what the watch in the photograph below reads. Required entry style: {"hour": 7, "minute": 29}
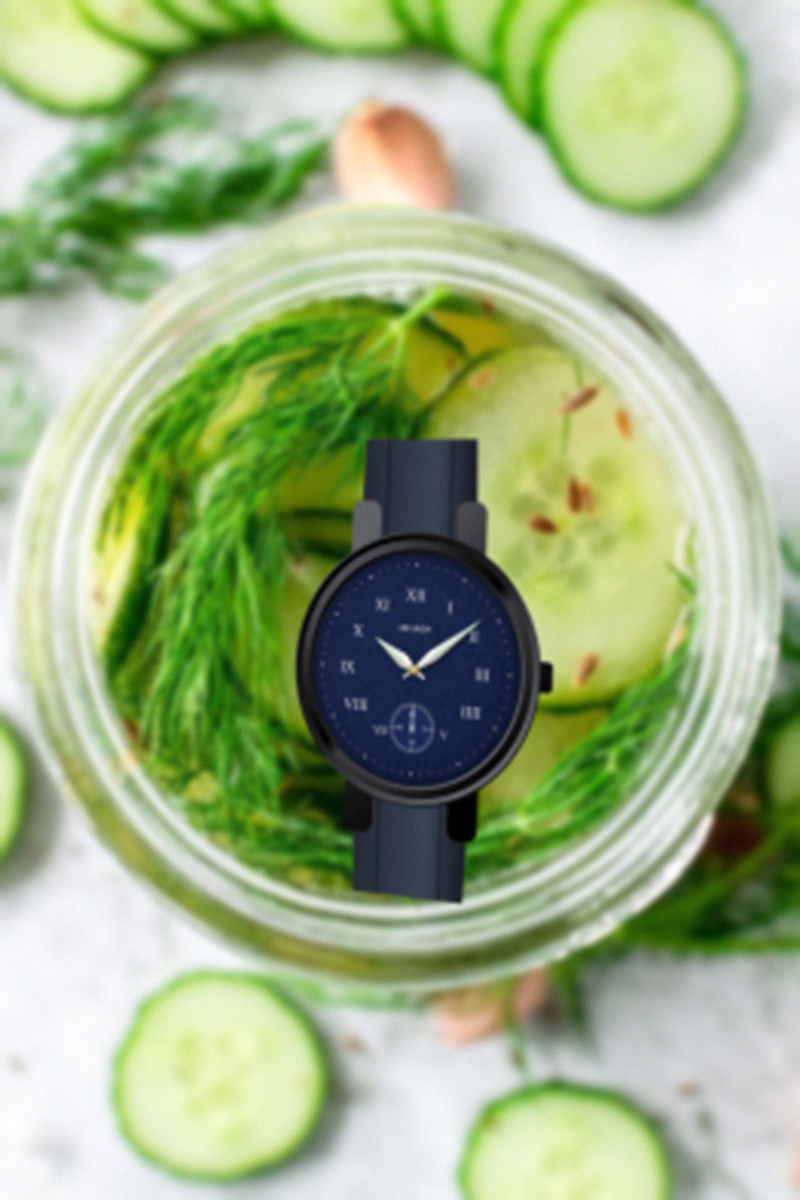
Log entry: {"hour": 10, "minute": 9}
